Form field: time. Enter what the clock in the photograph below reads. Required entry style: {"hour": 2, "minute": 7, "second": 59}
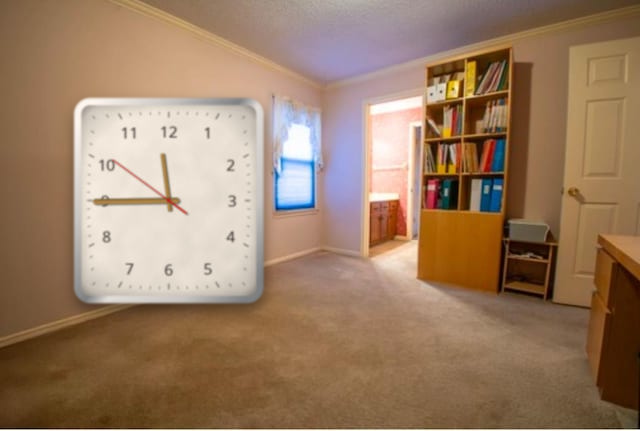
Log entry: {"hour": 11, "minute": 44, "second": 51}
